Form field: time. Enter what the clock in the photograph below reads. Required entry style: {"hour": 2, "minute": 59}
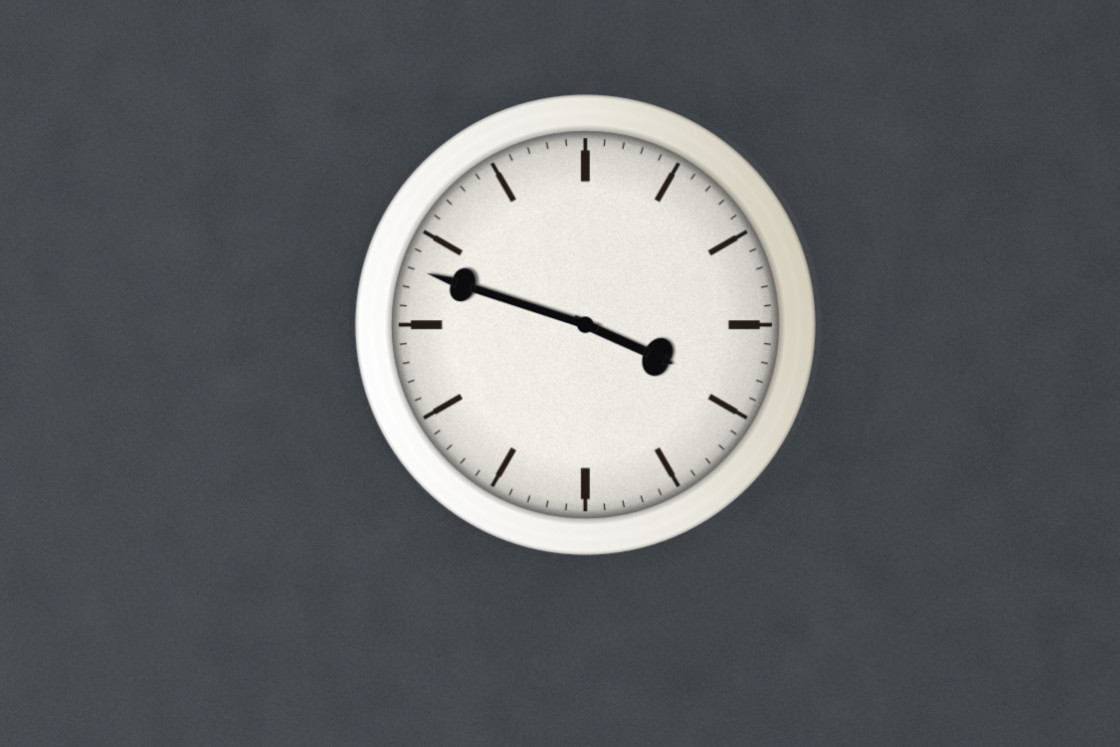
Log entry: {"hour": 3, "minute": 48}
